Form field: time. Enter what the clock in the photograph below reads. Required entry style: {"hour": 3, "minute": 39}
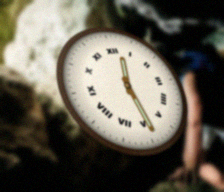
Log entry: {"hour": 12, "minute": 29}
